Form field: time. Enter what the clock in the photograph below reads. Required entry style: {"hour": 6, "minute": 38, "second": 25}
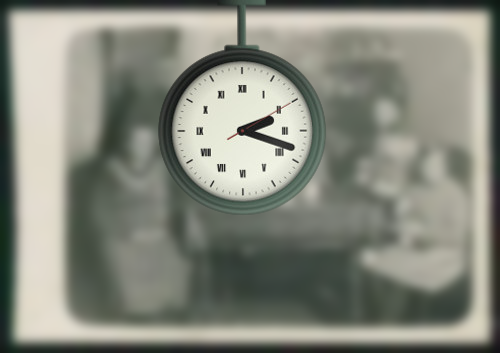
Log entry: {"hour": 2, "minute": 18, "second": 10}
